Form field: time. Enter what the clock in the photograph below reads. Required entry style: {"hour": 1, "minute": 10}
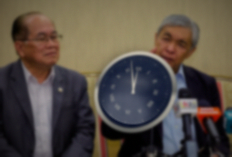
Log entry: {"hour": 11, "minute": 57}
